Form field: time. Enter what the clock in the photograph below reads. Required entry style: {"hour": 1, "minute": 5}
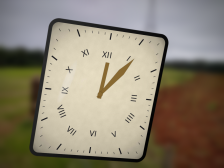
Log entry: {"hour": 12, "minute": 6}
